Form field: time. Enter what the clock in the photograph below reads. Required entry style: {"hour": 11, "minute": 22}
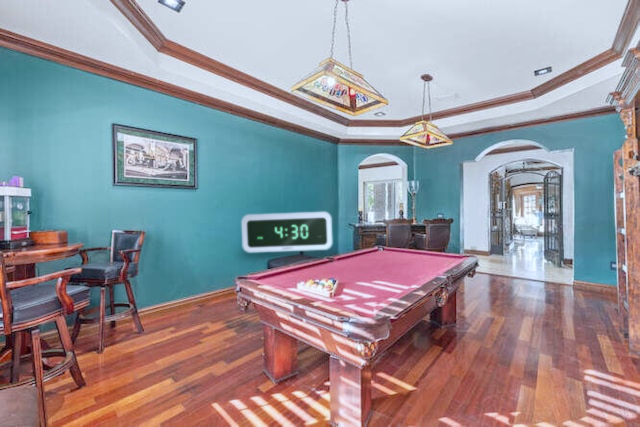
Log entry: {"hour": 4, "minute": 30}
